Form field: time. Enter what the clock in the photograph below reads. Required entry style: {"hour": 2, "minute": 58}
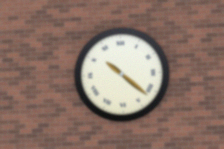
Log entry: {"hour": 10, "minute": 22}
